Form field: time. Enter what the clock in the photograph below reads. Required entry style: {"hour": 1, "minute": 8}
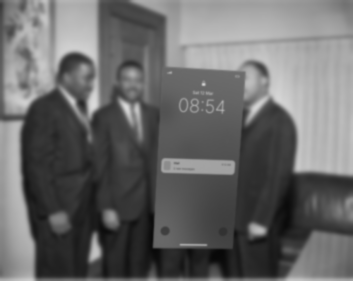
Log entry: {"hour": 8, "minute": 54}
